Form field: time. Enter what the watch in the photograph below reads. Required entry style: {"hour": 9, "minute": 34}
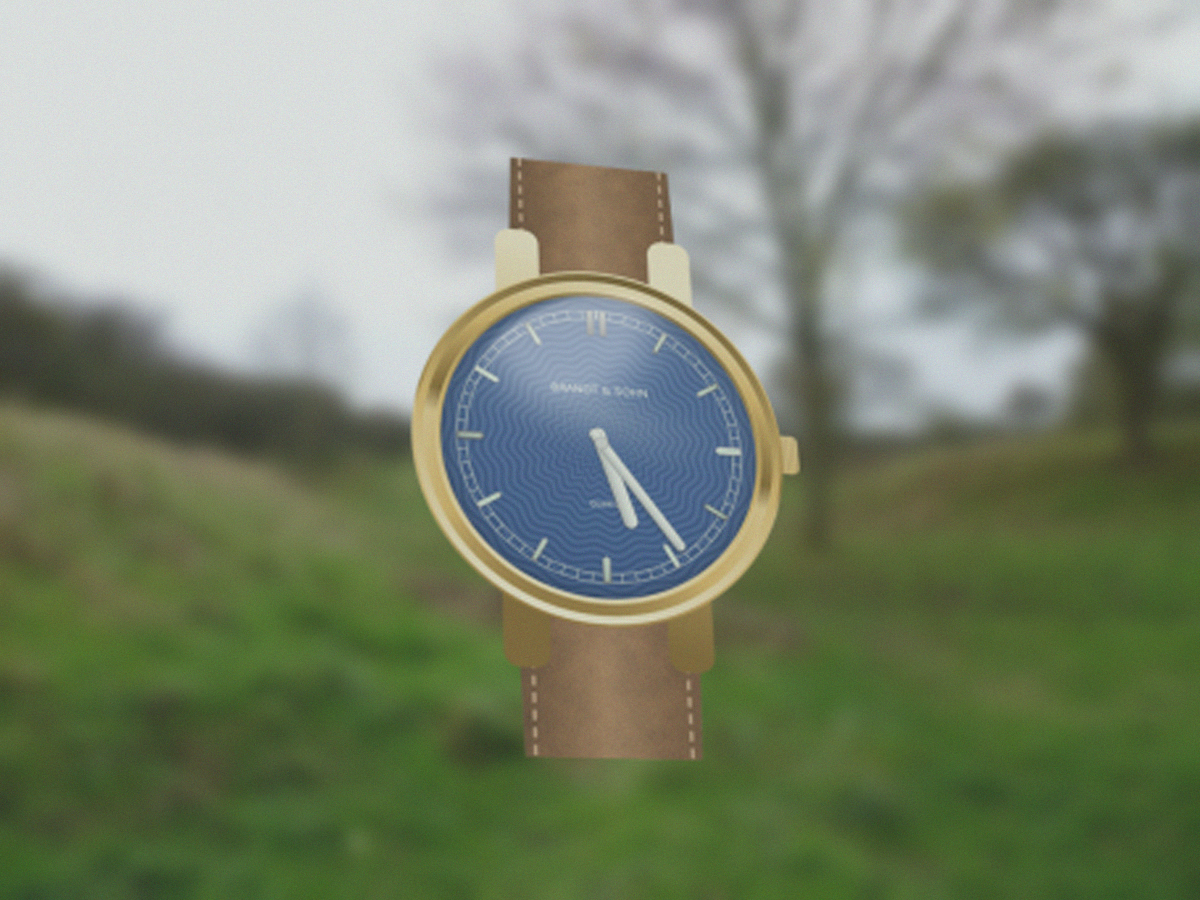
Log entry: {"hour": 5, "minute": 24}
